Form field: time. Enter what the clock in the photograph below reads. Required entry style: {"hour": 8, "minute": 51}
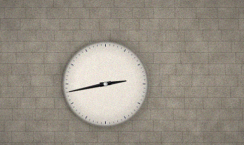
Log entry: {"hour": 2, "minute": 43}
